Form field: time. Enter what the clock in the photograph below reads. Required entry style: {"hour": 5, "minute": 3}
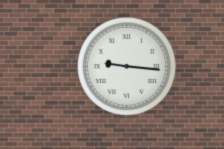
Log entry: {"hour": 9, "minute": 16}
